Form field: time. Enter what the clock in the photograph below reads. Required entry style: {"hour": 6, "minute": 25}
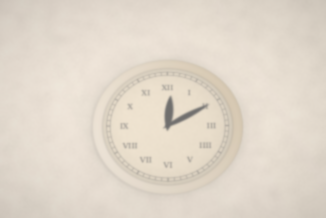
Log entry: {"hour": 12, "minute": 10}
